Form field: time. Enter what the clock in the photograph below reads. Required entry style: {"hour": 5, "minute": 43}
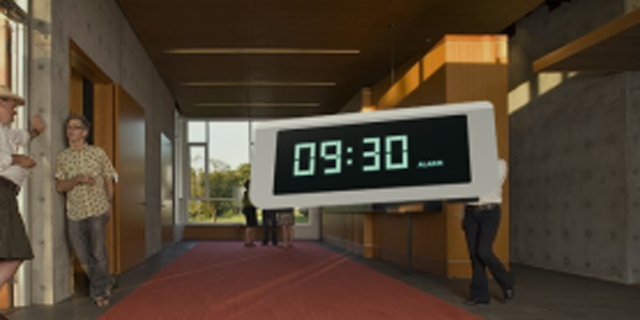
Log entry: {"hour": 9, "minute": 30}
